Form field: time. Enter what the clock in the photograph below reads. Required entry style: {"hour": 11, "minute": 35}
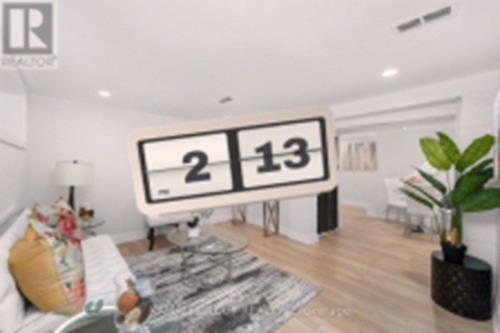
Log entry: {"hour": 2, "minute": 13}
